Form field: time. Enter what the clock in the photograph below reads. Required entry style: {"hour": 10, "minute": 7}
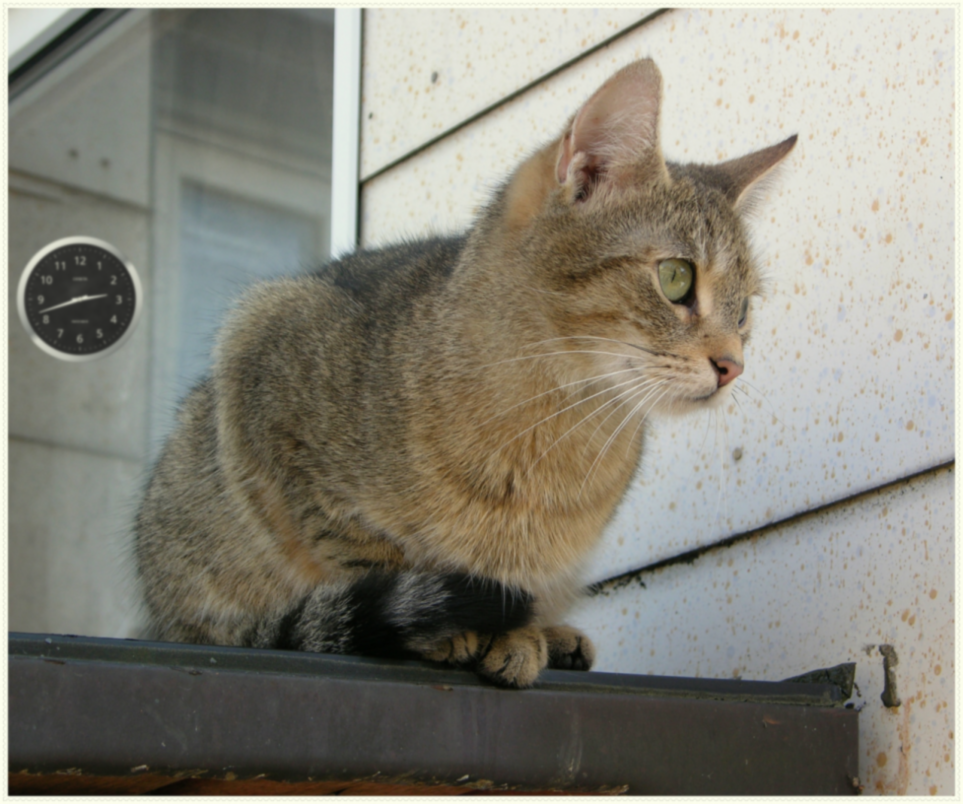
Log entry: {"hour": 2, "minute": 42}
